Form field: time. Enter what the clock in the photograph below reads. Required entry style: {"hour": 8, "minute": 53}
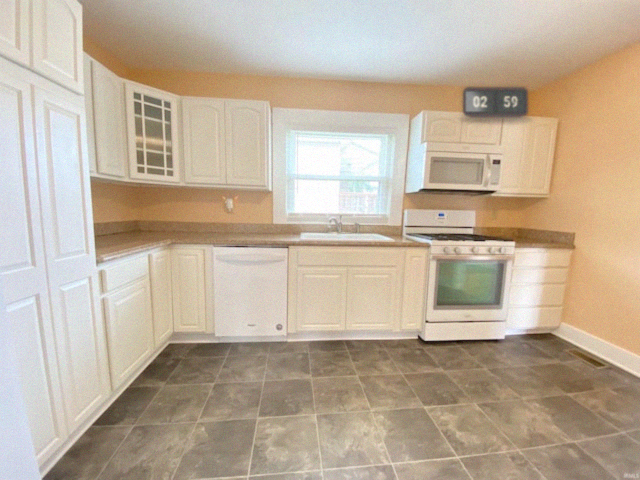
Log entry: {"hour": 2, "minute": 59}
